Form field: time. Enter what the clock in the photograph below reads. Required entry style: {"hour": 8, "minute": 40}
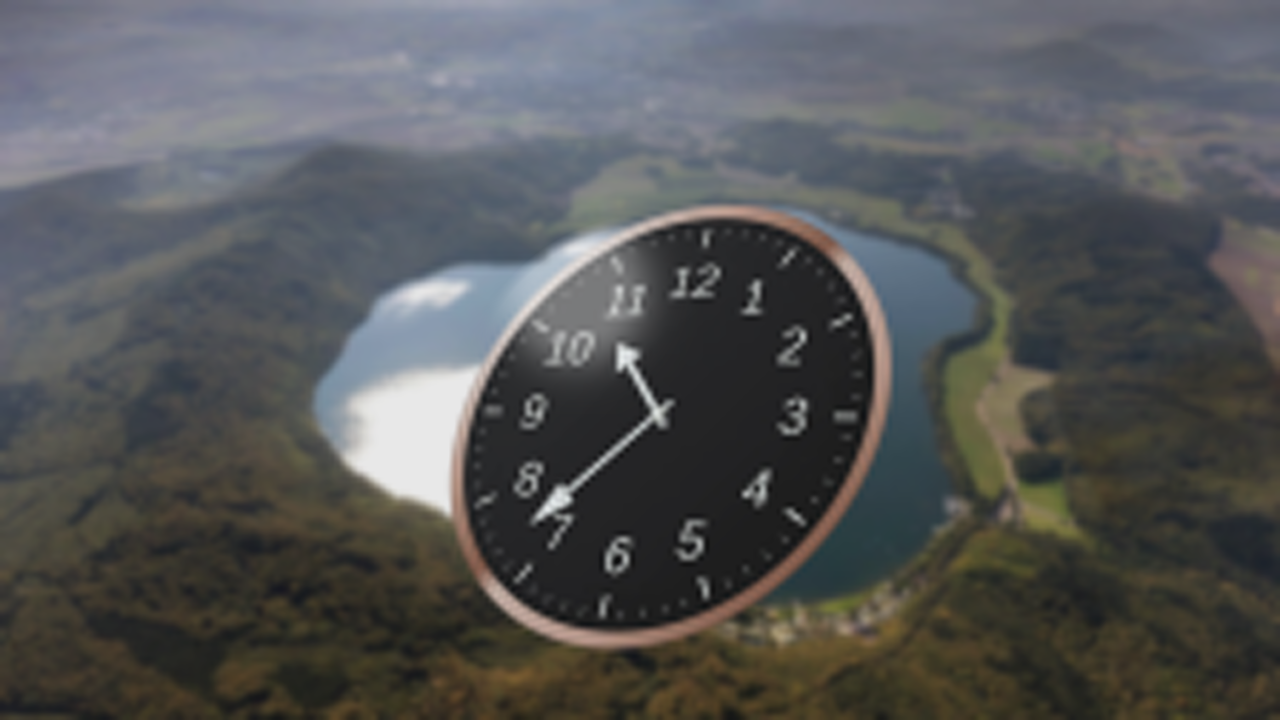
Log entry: {"hour": 10, "minute": 37}
